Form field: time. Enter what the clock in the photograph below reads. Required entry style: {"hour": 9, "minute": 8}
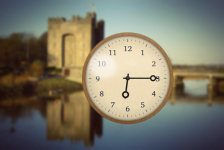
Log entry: {"hour": 6, "minute": 15}
